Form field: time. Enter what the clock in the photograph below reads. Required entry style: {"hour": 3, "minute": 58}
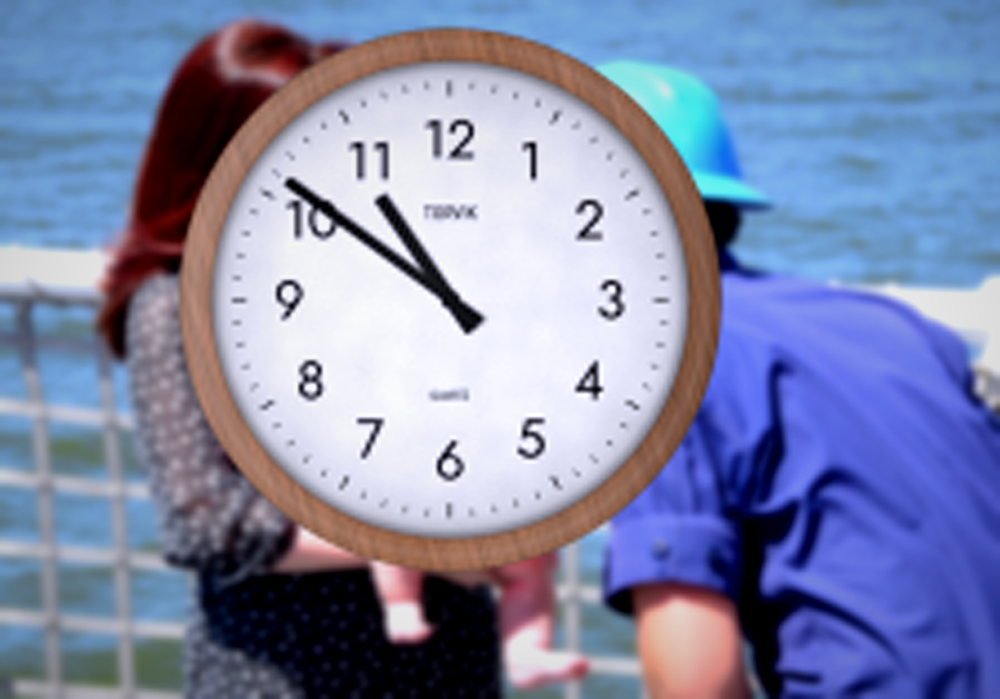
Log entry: {"hour": 10, "minute": 51}
